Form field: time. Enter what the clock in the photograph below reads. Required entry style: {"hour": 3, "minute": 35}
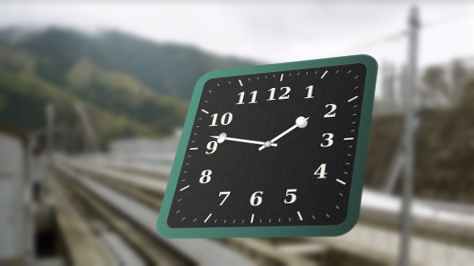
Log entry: {"hour": 1, "minute": 47}
